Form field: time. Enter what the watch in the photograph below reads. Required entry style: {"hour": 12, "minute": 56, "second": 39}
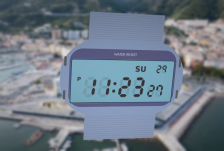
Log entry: {"hour": 11, "minute": 23, "second": 27}
